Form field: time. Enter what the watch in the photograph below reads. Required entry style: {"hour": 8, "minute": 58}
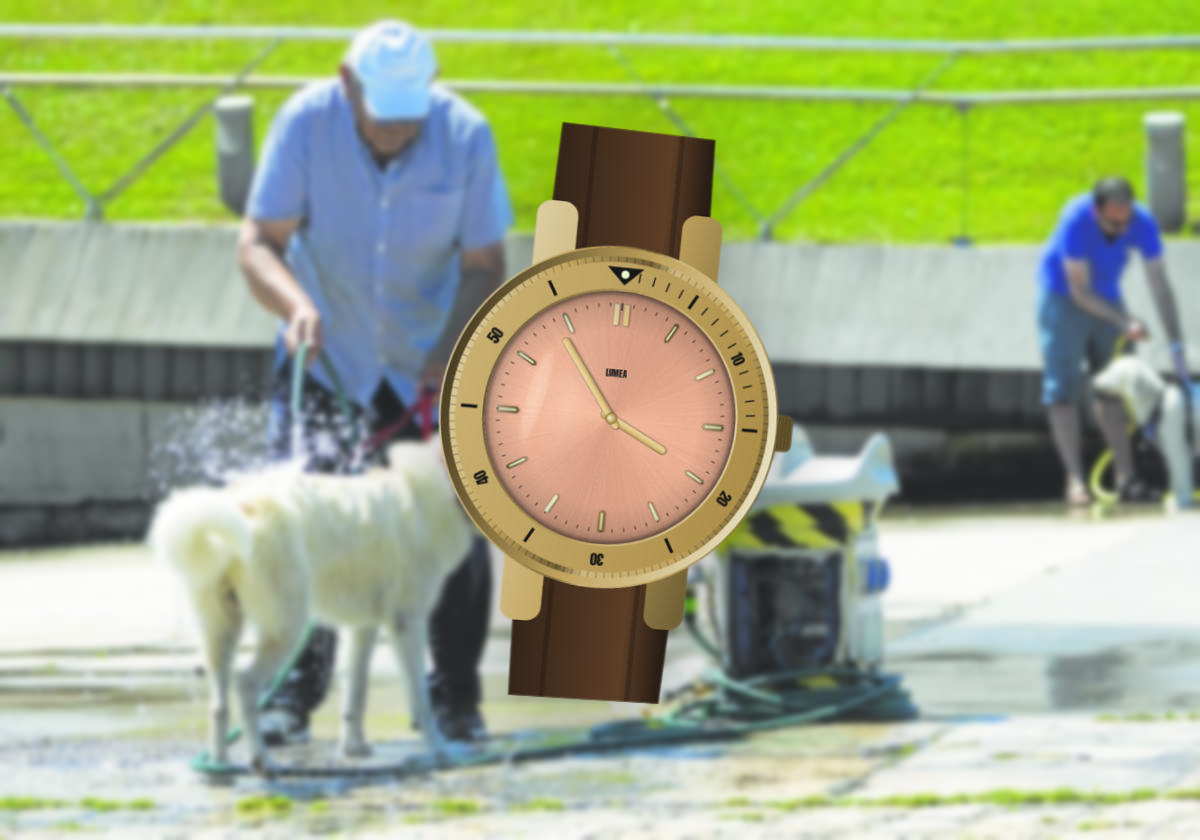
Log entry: {"hour": 3, "minute": 54}
